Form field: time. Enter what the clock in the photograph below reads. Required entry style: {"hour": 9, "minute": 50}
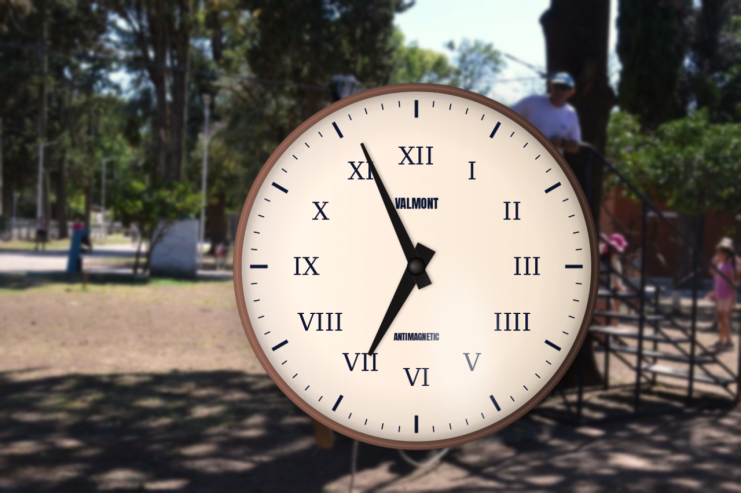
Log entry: {"hour": 6, "minute": 56}
